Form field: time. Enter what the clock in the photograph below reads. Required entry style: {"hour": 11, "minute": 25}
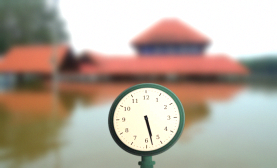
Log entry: {"hour": 5, "minute": 28}
